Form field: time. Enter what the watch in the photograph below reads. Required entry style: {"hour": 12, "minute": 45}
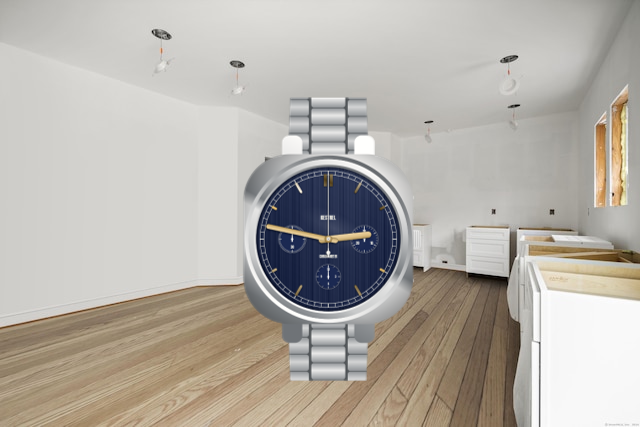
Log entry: {"hour": 2, "minute": 47}
